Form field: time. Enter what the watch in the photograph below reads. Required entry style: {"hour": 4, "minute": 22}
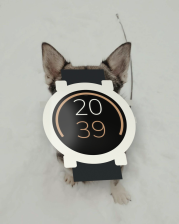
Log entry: {"hour": 20, "minute": 39}
